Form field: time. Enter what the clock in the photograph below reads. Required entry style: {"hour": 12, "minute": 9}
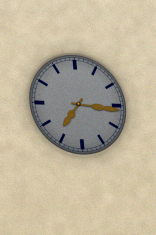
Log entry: {"hour": 7, "minute": 16}
